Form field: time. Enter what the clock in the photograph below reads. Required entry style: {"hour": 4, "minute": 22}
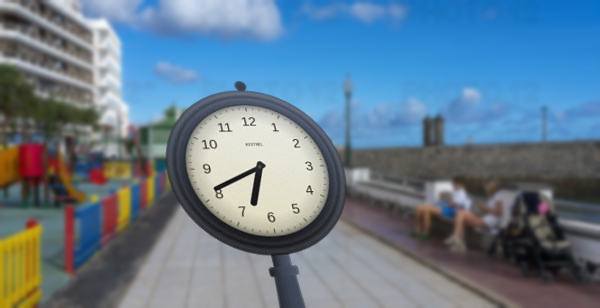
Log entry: {"hour": 6, "minute": 41}
